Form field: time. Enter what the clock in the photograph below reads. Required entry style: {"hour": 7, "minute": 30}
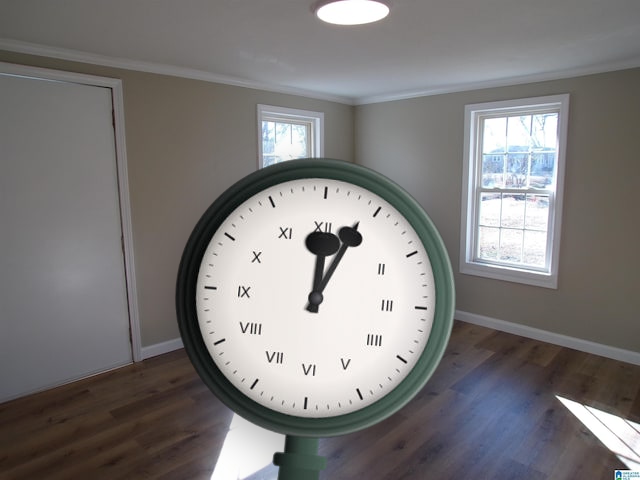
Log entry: {"hour": 12, "minute": 4}
